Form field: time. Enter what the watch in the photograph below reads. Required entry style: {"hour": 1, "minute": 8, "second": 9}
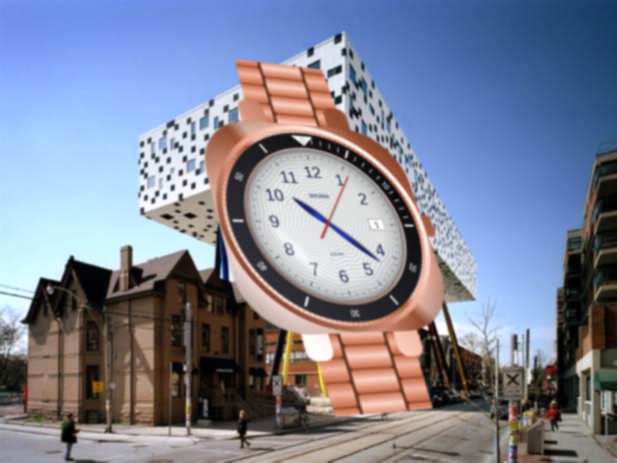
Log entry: {"hour": 10, "minute": 22, "second": 6}
